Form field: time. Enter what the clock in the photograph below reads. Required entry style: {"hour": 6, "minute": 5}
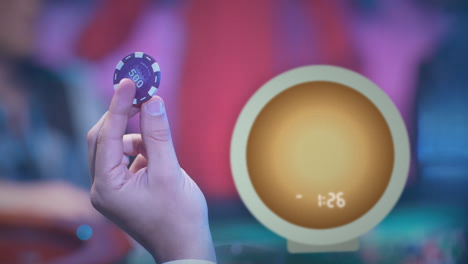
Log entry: {"hour": 1, "minute": 26}
